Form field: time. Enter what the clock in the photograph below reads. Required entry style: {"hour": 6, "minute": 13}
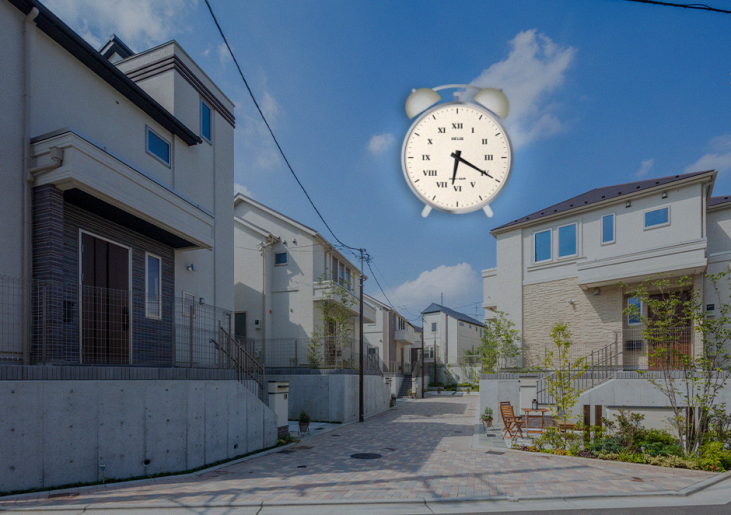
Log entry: {"hour": 6, "minute": 20}
